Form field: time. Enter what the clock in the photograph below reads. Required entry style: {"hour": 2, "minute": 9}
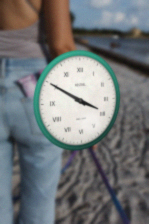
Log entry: {"hour": 3, "minute": 50}
